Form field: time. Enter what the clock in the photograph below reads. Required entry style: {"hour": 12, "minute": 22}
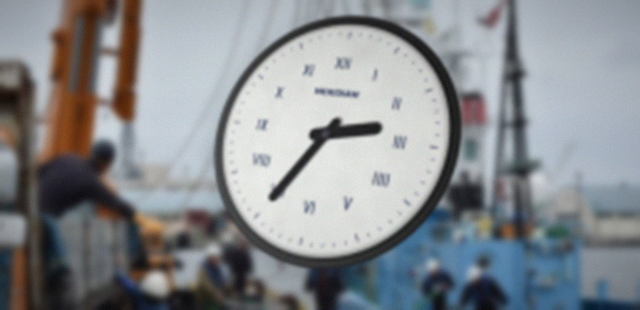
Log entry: {"hour": 2, "minute": 35}
